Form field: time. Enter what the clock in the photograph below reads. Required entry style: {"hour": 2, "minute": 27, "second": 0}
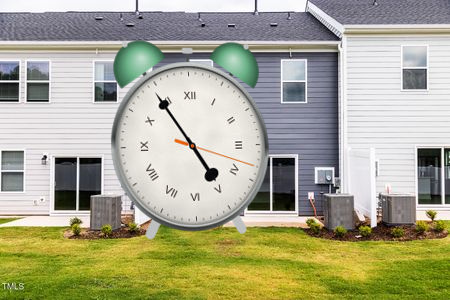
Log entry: {"hour": 4, "minute": 54, "second": 18}
